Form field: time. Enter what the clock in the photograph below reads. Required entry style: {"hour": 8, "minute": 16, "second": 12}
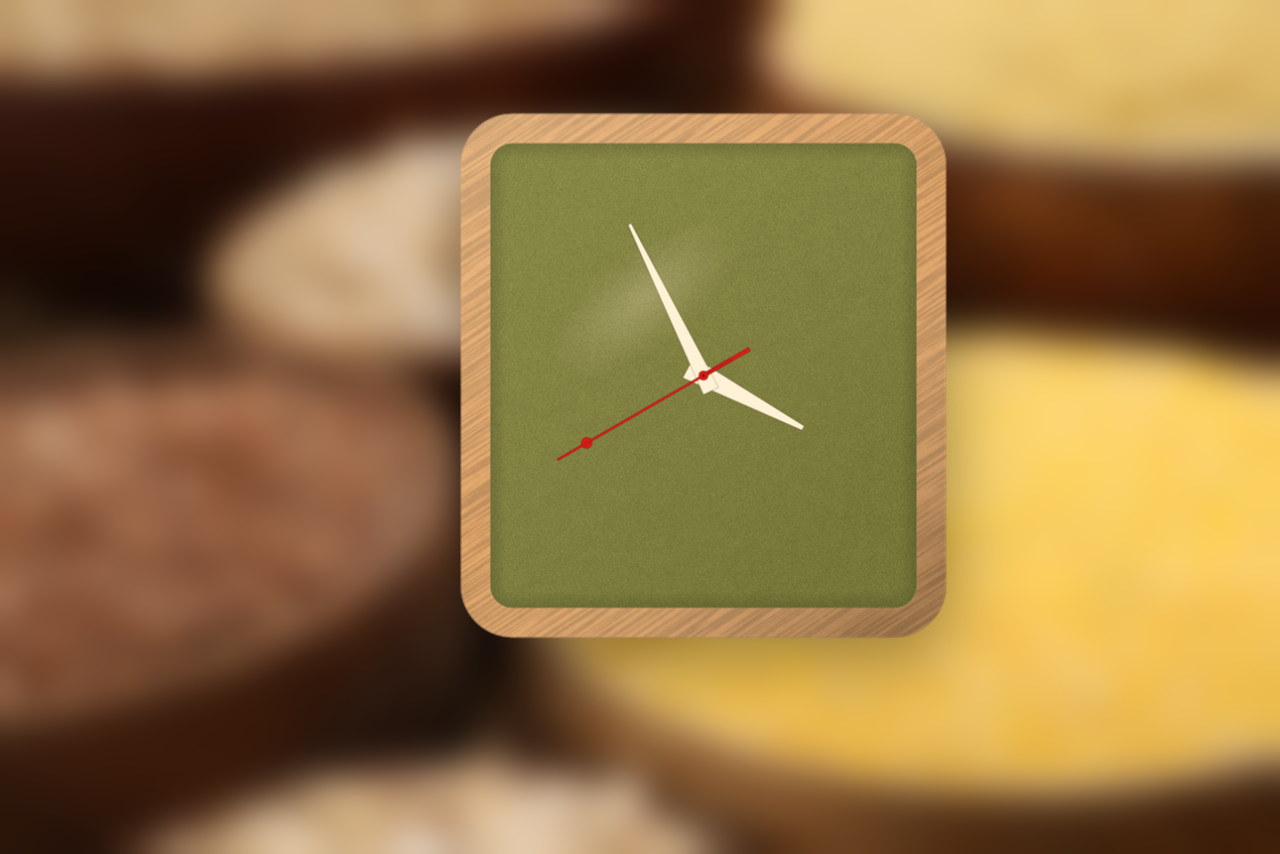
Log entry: {"hour": 3, "minute": 55, "second": 40}
